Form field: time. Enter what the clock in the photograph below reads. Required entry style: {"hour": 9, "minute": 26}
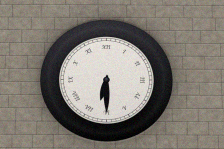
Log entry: {"hour": 6, "minute": 30}
